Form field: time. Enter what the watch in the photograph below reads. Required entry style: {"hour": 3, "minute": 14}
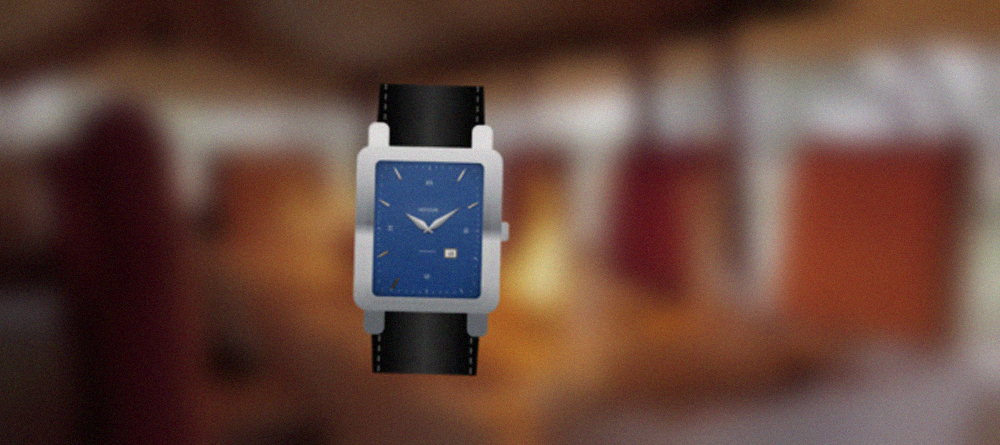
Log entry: {"hour": 10, "minute": 9}
